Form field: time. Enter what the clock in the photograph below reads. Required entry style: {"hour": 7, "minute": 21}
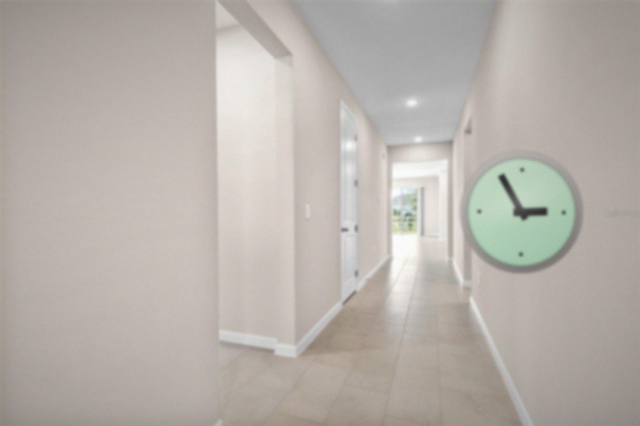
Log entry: {"hour": 2, "minute": 55}
